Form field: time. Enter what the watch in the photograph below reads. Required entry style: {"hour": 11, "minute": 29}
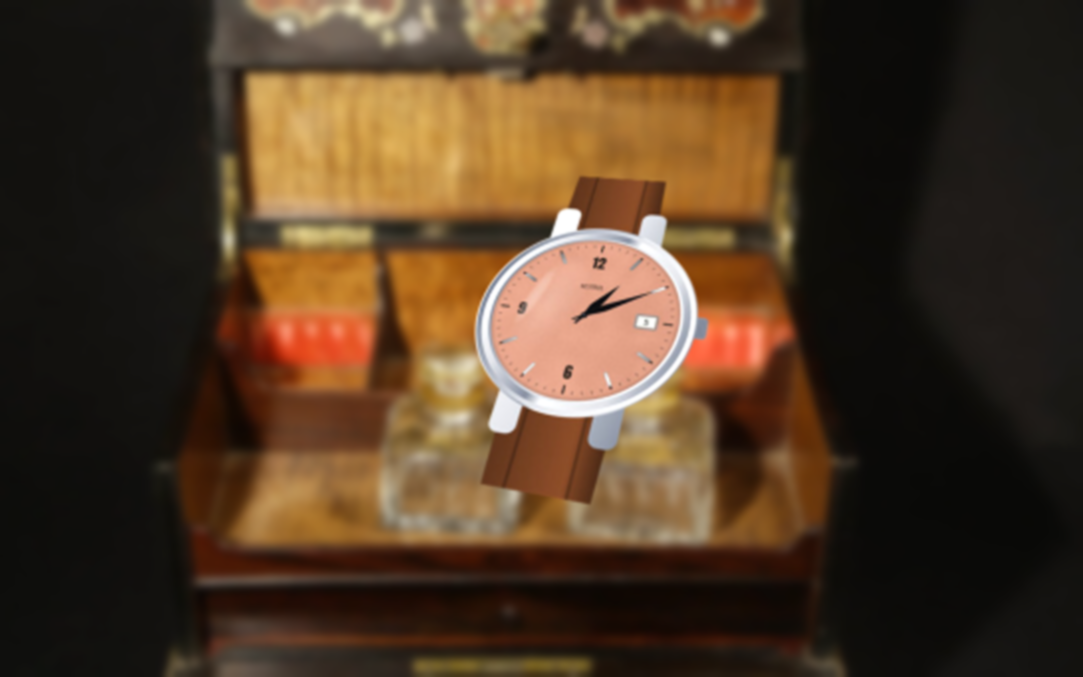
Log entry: {"hour": 1, "minute": 10}
